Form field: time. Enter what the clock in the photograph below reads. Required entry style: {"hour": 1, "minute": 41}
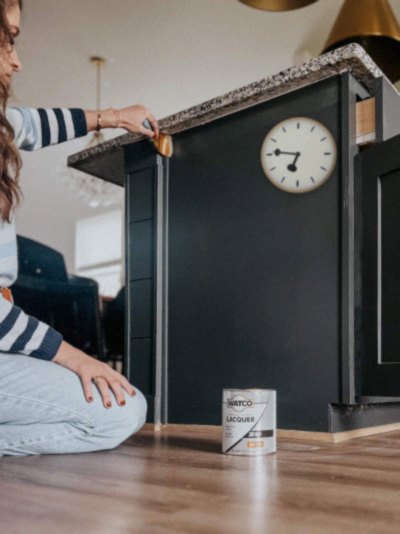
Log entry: {"hour": 6, "minute": 46}
